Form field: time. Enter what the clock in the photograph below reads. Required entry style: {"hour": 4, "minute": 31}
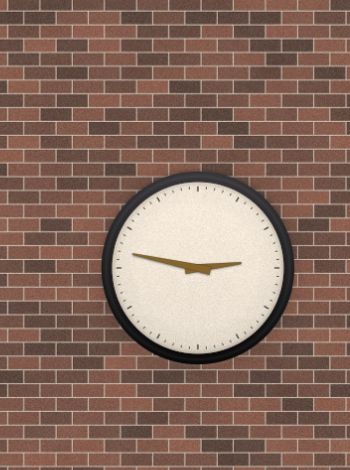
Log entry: {"hour": 2, "minute": 47}
